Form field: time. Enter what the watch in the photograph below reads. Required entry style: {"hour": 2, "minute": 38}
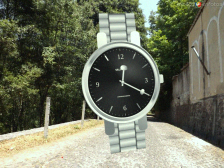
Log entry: {"hour": 12, "minute": 20}
